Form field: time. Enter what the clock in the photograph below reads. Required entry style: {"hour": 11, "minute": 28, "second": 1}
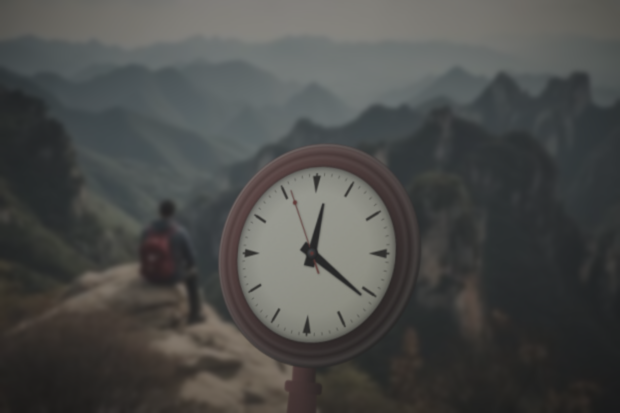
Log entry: {"hour": 12, "minute": 20, "second": 56}
